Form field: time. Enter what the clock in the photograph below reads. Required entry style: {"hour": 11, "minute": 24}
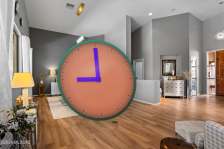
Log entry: {"hour": 9, "minute": 0}
